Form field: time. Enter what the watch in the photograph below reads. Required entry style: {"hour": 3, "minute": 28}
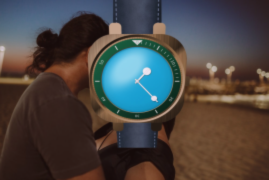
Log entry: {"hour": 1, "minute": 23}
